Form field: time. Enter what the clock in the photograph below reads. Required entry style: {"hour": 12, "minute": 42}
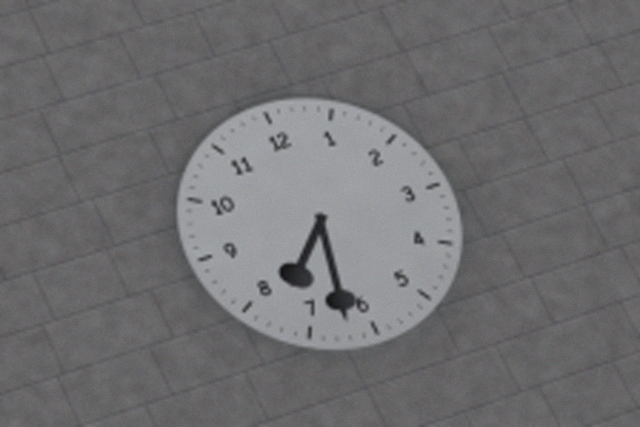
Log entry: {"hour": 7, "minute": 32}
